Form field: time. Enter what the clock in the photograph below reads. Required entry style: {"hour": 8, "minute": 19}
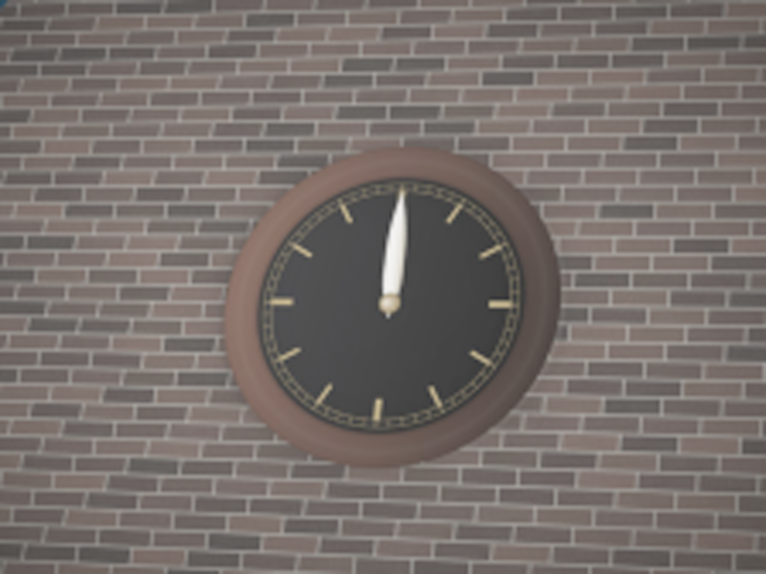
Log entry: {"hour": 12, "minute": 0}
